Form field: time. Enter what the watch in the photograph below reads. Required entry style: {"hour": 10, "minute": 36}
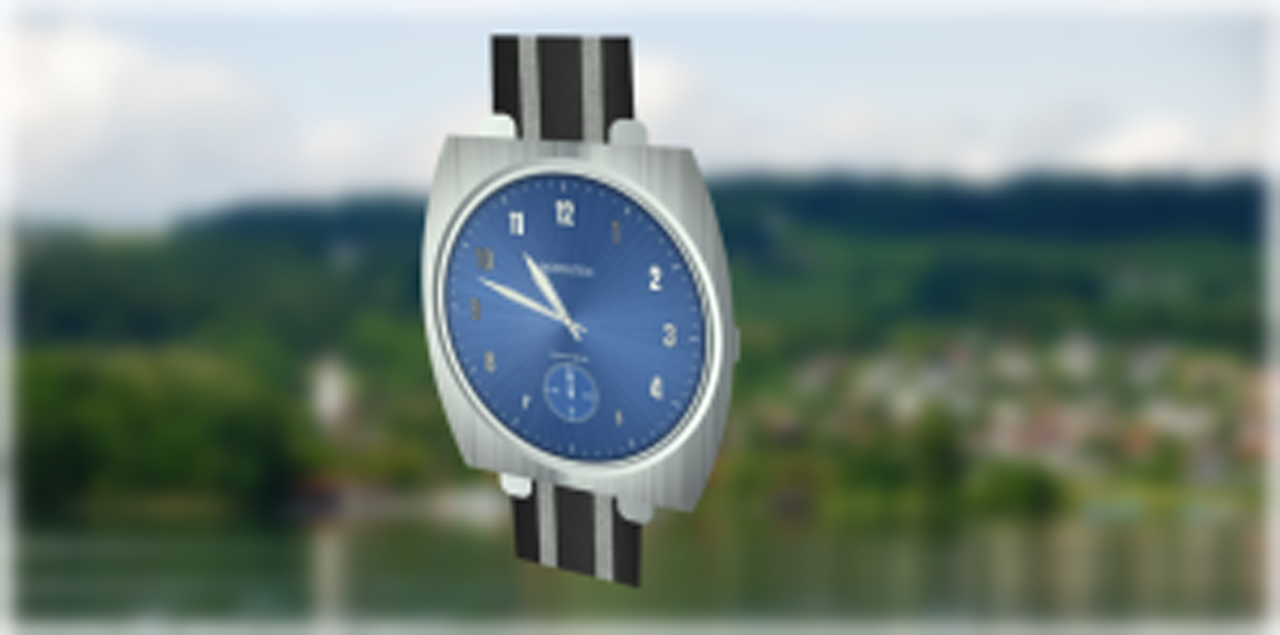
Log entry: {"hour": 10, "minute": 48}
